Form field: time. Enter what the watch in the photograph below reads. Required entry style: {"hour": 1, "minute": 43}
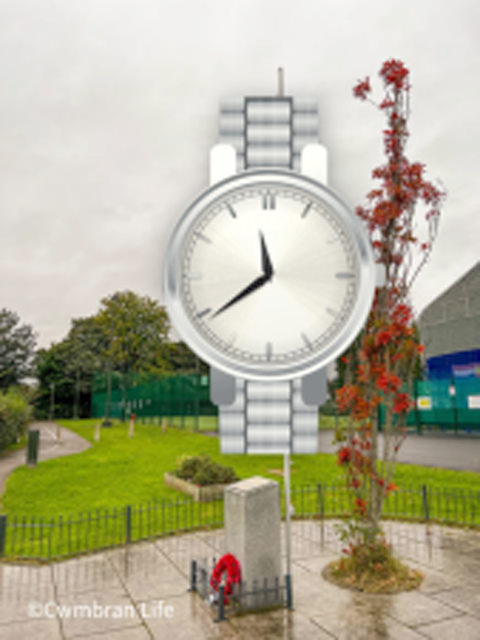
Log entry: {"hour": 11, "minute": 39}
